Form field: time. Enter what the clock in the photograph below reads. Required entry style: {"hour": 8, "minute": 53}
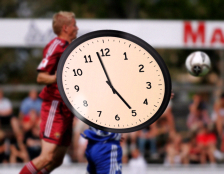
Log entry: {"hour": 4, "minute": 58}
